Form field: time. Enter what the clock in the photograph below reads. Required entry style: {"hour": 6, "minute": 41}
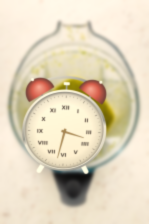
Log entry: {"hour": 3, "minute": 32}
